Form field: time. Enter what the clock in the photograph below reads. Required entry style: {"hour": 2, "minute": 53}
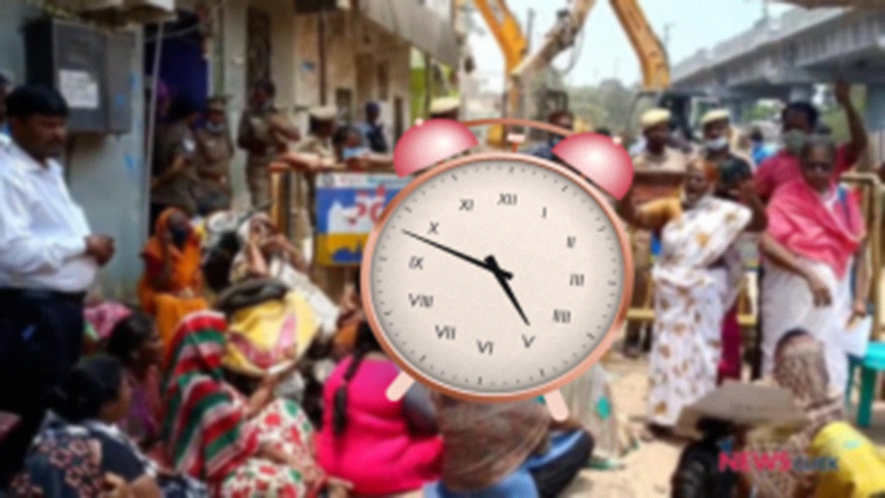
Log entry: {"hour": 4, "minute": 48}
